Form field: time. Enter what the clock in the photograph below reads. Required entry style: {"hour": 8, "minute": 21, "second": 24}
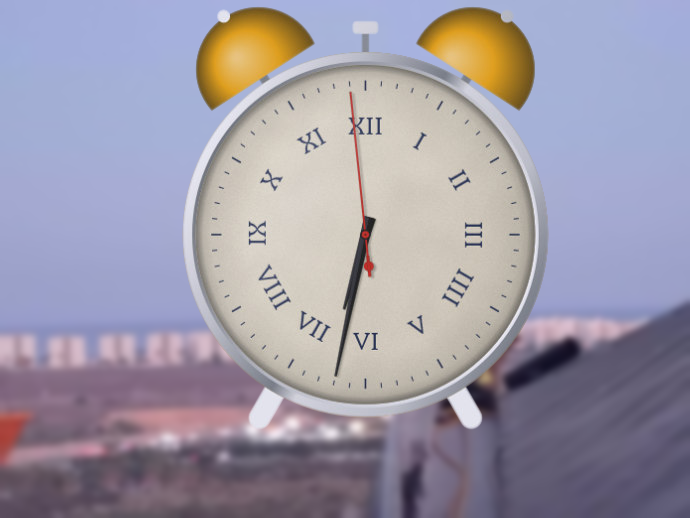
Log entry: {"hour": 6, "minute": 31, "second": 59}
